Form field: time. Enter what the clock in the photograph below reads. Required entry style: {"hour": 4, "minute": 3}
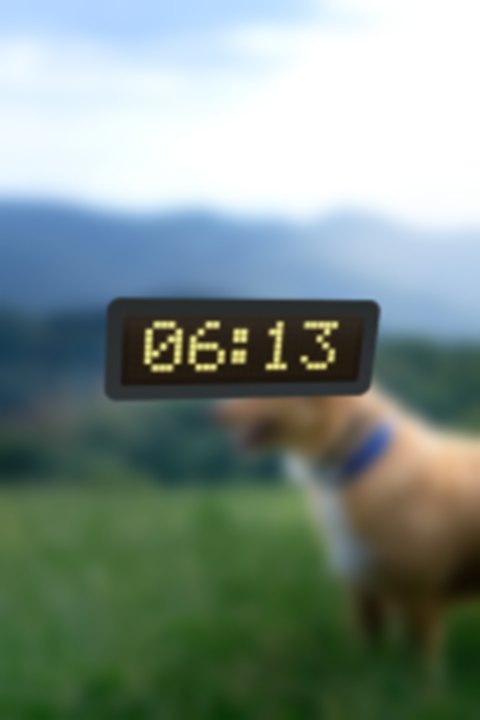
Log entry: {"hour": 6, "minute": 13}
